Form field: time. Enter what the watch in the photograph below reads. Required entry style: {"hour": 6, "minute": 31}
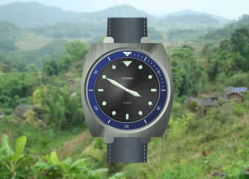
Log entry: {"hour": 3, "minute": 50}
